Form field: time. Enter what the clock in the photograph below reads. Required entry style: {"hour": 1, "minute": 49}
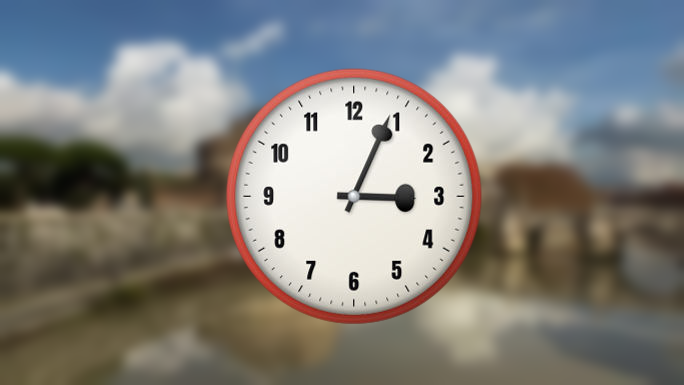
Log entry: {"hour": 3, "minute": 4}
